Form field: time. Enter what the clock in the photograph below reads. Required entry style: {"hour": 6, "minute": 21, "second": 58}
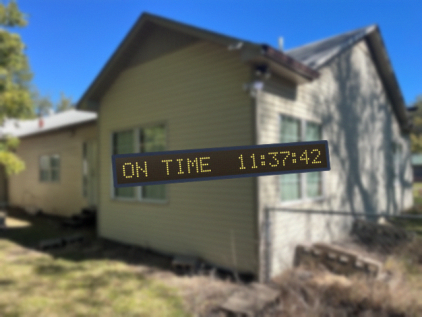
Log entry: {"hour": 11, "minute": 37, "second": 42}
